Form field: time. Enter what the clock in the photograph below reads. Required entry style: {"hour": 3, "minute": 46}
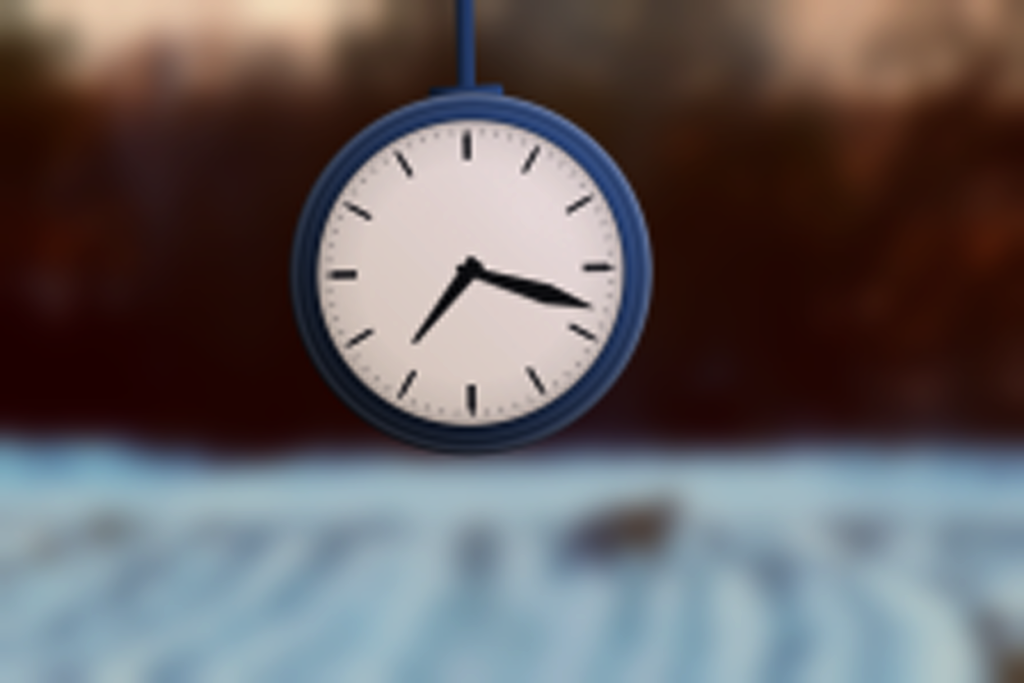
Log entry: {"hour": 7, "minute": 18}
